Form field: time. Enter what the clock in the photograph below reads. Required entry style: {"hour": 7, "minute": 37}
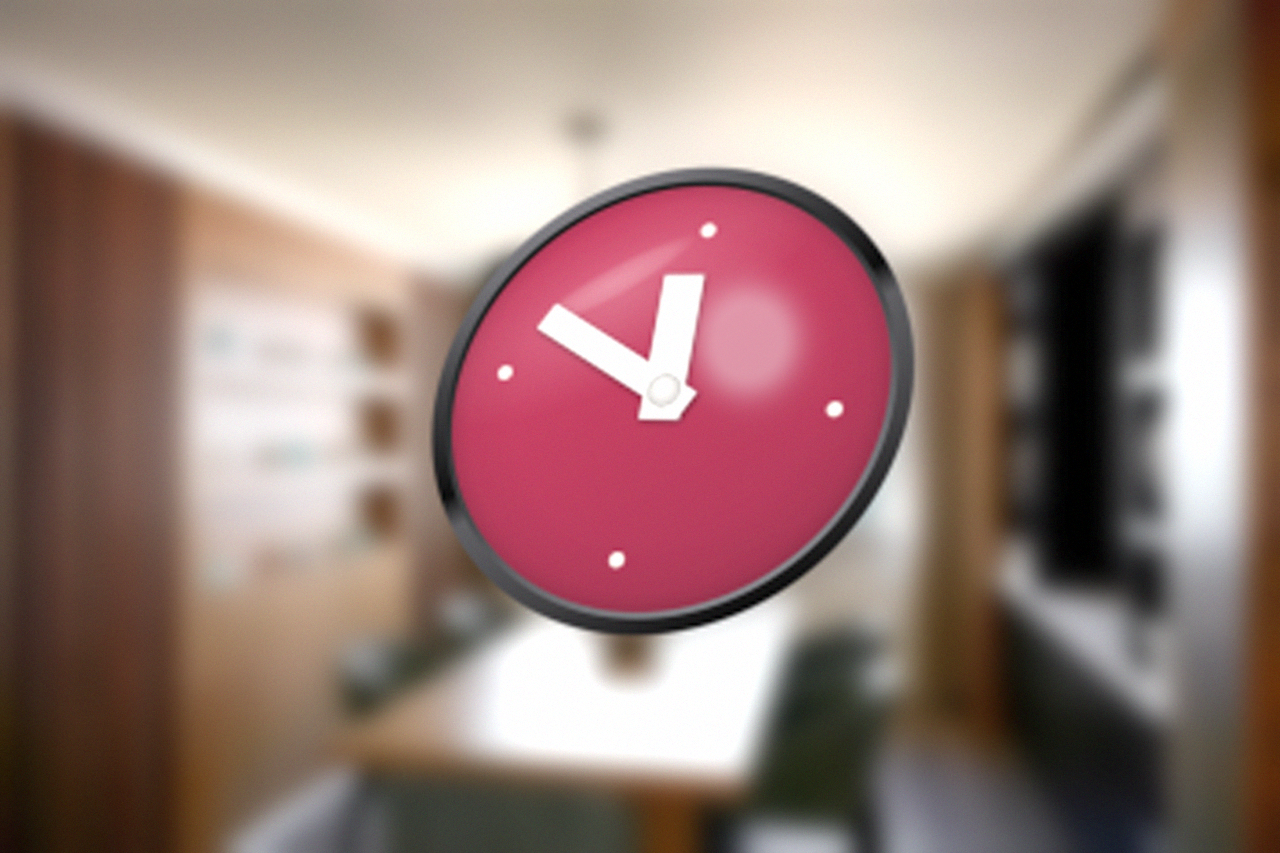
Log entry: {"hour": 11, "minute": 49}
